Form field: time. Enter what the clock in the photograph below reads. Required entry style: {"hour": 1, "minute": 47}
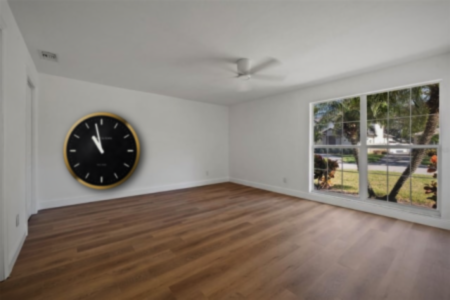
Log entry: {"hour": 10, "minute": 58}
